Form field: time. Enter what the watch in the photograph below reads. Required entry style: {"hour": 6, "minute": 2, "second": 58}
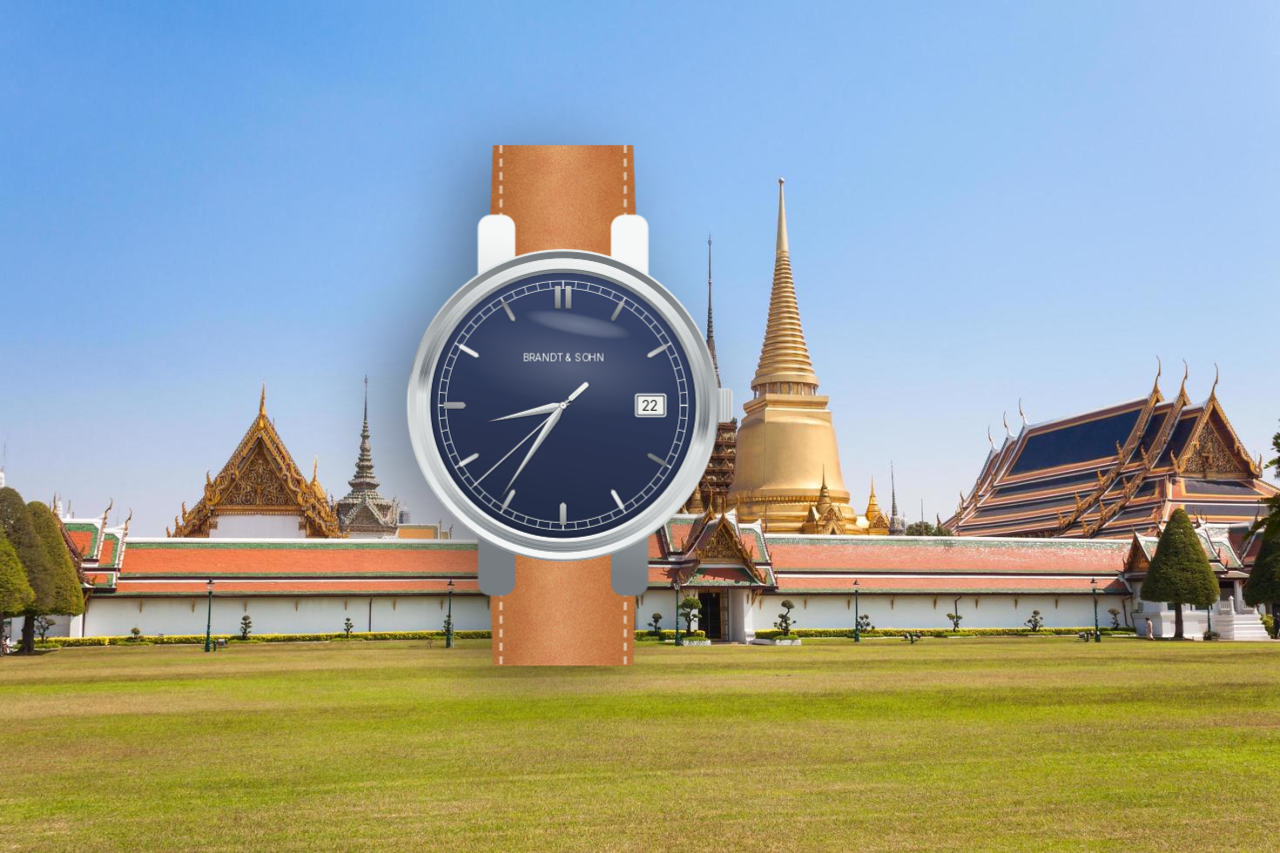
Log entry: {"hour": 8, "minute": 35, "second": 38}
